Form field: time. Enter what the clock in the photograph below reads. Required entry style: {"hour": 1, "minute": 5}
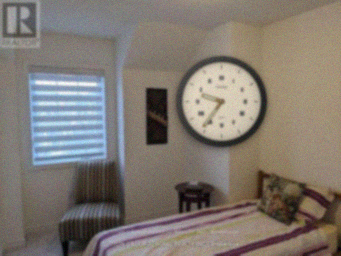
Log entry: {"hour": 9, "minute": 36}
